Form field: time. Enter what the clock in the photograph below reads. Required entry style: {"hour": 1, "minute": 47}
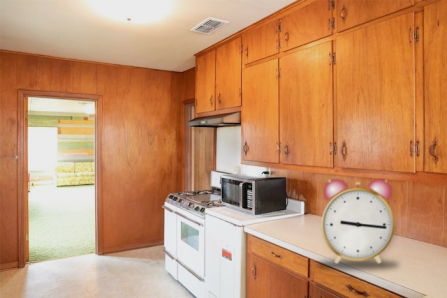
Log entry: {"hour": 9, "minute": 16}
